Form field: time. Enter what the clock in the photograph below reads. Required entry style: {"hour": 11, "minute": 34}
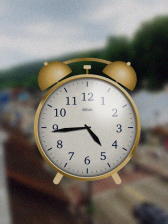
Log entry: {"hour": 4, "minute": 44}
